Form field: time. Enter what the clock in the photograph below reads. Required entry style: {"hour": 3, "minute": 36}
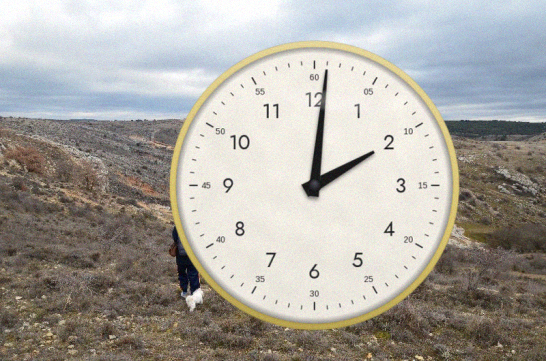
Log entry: {"hour": 2, "minute": 1}
